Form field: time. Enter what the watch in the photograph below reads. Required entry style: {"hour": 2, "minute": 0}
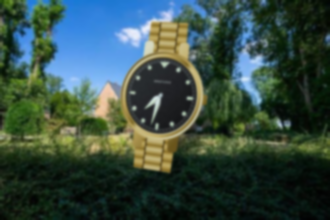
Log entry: {"hour": 7, "minute": 32}
